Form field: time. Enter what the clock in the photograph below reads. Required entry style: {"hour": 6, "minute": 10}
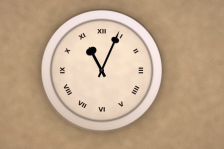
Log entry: {"hour": 11, "minute": 4}
